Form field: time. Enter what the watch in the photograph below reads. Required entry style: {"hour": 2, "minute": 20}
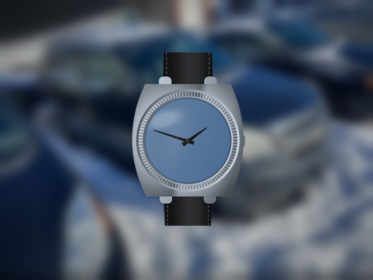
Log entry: {"hour": 1, "minute": 48}
